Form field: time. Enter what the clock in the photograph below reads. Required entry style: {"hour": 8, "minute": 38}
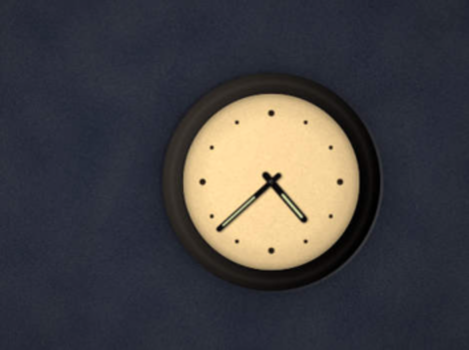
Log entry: {"hour": 4, "minute": 38}
